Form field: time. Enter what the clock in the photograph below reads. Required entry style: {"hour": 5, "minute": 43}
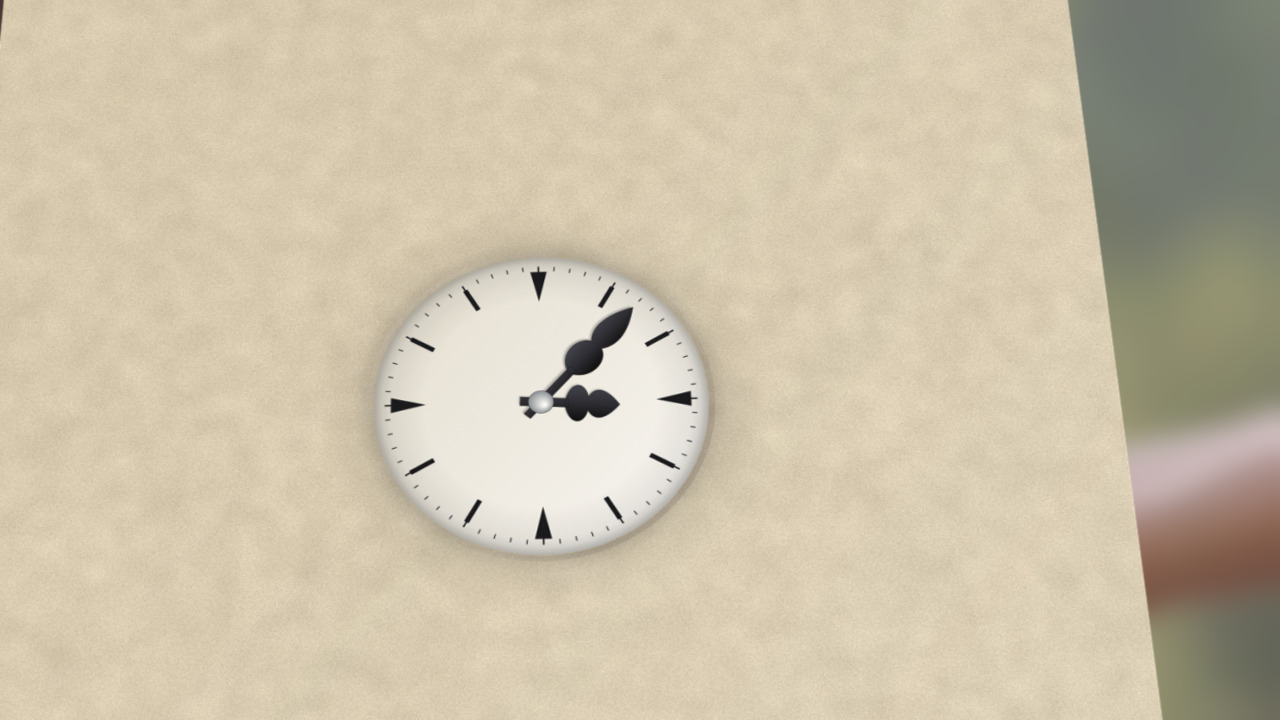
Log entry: {"hour": 3, "minute": 7}
